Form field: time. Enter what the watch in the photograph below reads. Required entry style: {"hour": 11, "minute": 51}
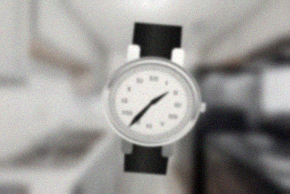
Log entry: {"hour": 1, "minute": 36}
